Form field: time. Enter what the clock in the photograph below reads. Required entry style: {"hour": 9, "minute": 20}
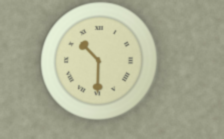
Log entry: {"hour": 10, "minute": 30}
